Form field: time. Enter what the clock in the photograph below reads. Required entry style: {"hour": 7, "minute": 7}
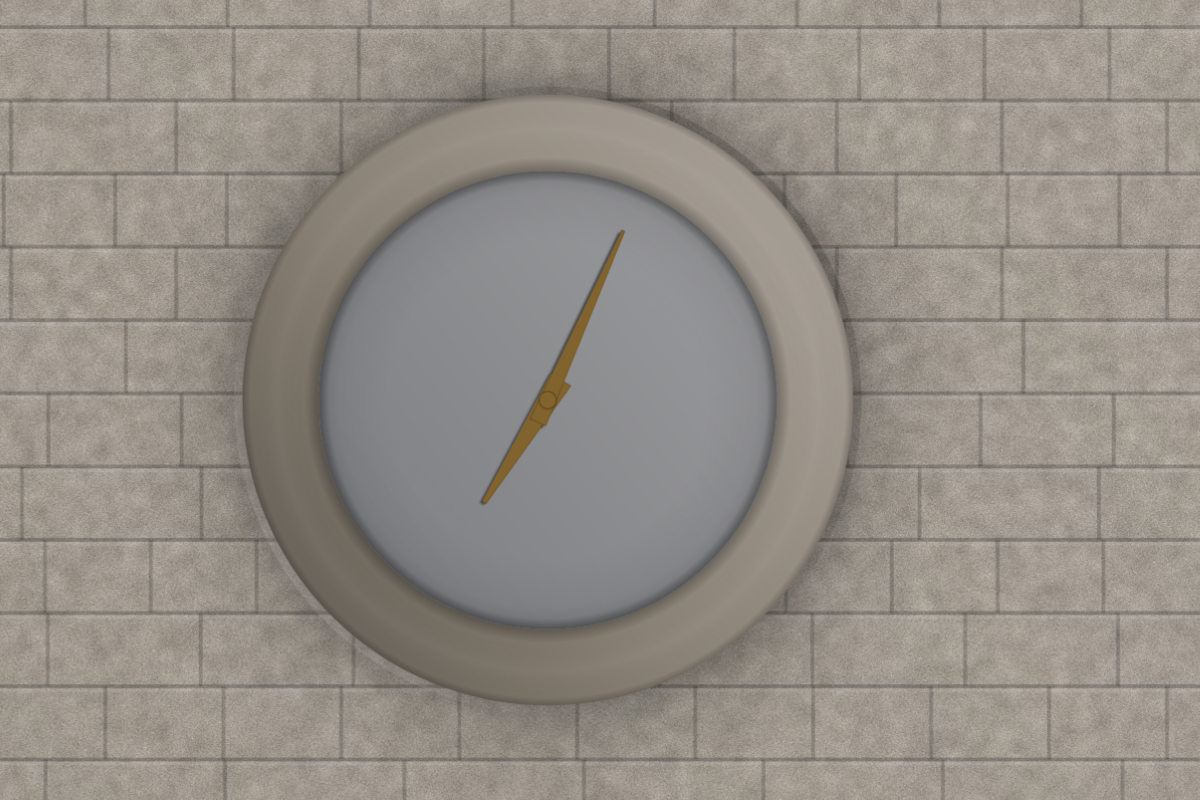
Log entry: {"hour": 7, "minute": 4}
